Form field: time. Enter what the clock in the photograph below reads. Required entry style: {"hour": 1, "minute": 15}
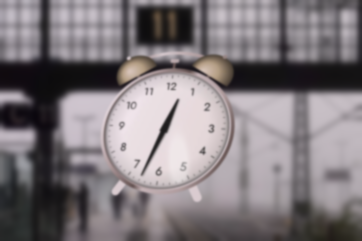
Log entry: {"hour": 12, "minute": 33}
